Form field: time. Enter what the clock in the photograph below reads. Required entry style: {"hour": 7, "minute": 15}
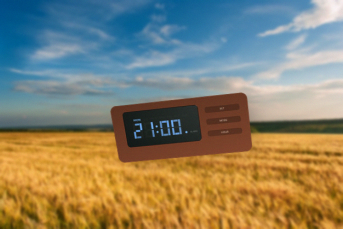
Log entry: {"hour": 21, "minute": 0}
